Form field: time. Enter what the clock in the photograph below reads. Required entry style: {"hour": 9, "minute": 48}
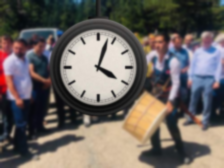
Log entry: {"hour": 4, "minute": 3}
